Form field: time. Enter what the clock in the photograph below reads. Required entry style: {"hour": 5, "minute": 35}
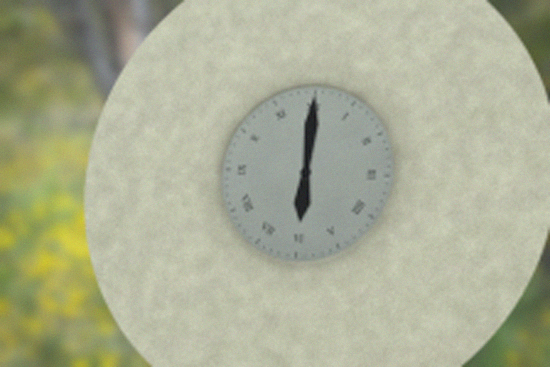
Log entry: {"hour": 6, "minute": 0}
